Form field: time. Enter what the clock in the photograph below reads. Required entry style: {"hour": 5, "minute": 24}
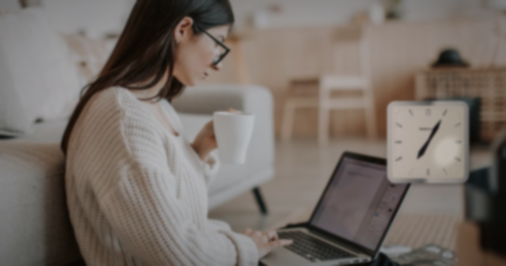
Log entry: {"hour": 7, "minute": 5}
